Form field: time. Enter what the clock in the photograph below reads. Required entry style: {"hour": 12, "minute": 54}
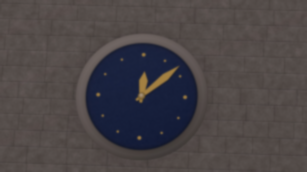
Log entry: {"hour": 12, "minute": 8}
